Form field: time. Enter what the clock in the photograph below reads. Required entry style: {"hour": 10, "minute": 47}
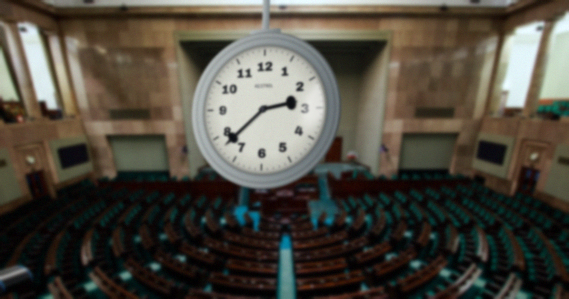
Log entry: {"hour": 2, "minute": 38}
